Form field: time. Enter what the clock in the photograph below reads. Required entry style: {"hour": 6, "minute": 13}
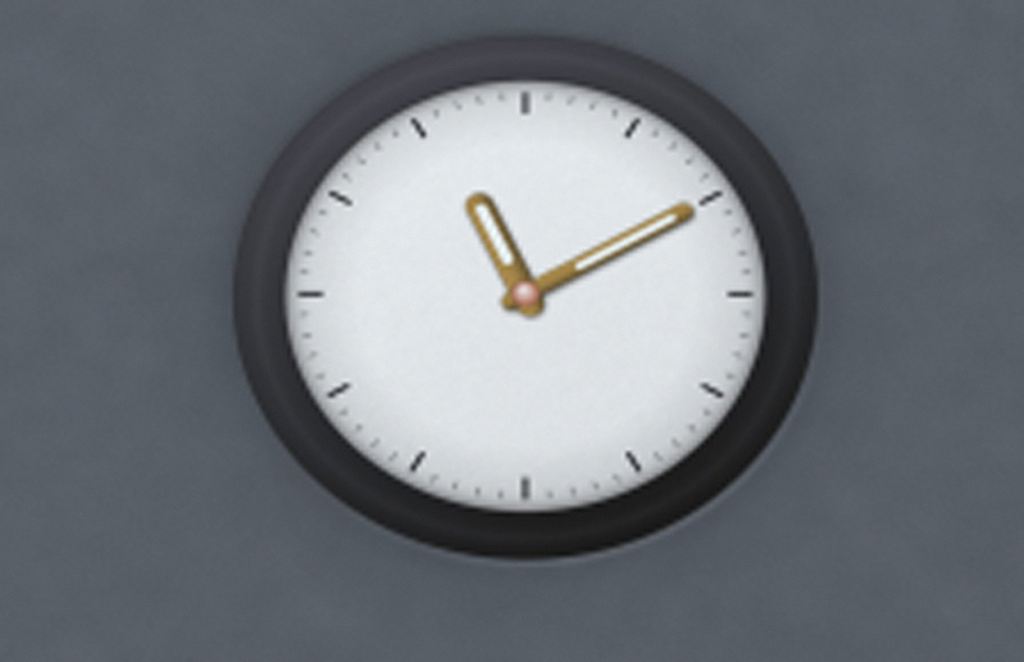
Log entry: {"hour": 11, "minute": 10}
